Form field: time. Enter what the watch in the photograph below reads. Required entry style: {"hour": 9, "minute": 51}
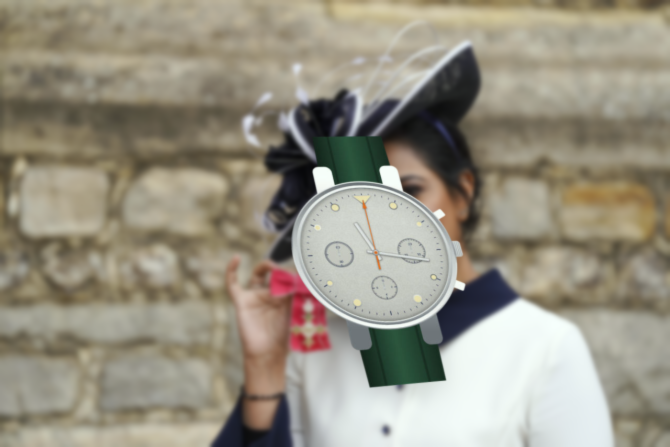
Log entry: {"hour": 11, "minute": 17}
